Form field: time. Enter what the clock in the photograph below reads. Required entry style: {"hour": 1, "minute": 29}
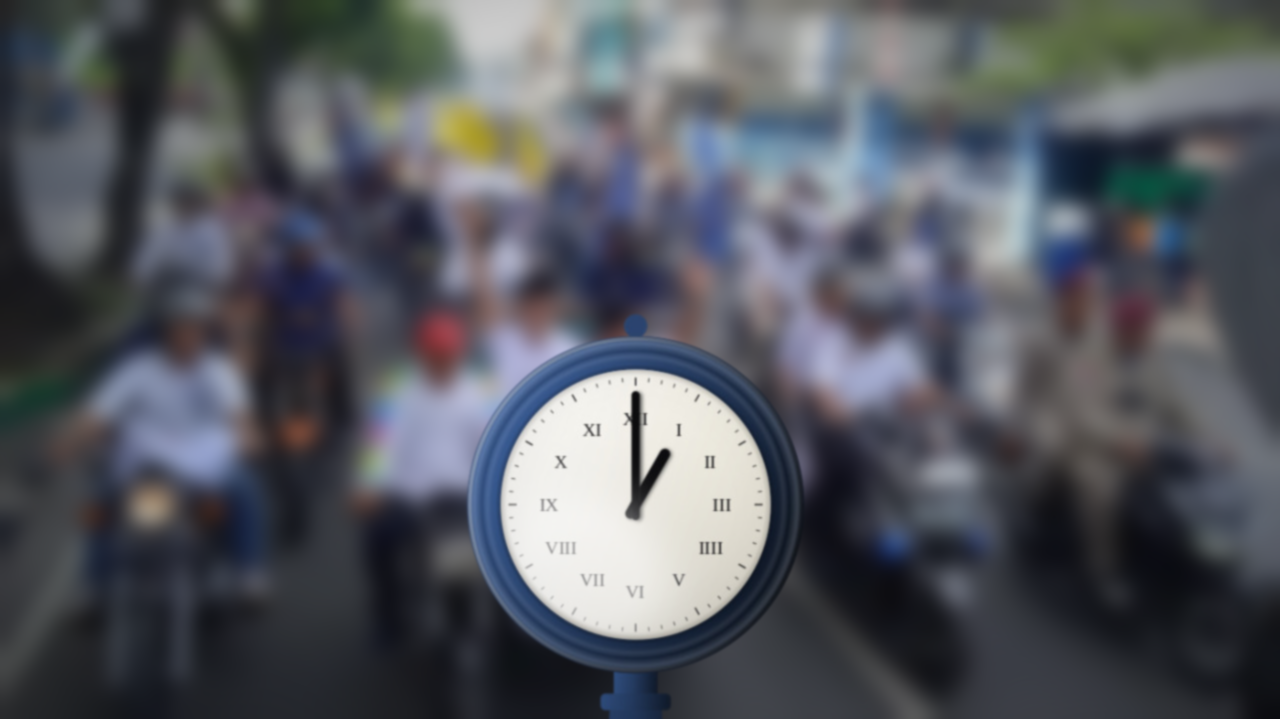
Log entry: {"hour": 1, "minute": 0}
